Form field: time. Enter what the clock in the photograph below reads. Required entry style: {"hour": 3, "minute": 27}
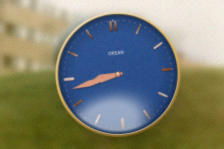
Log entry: {"hour": 8, "minute": 43}
